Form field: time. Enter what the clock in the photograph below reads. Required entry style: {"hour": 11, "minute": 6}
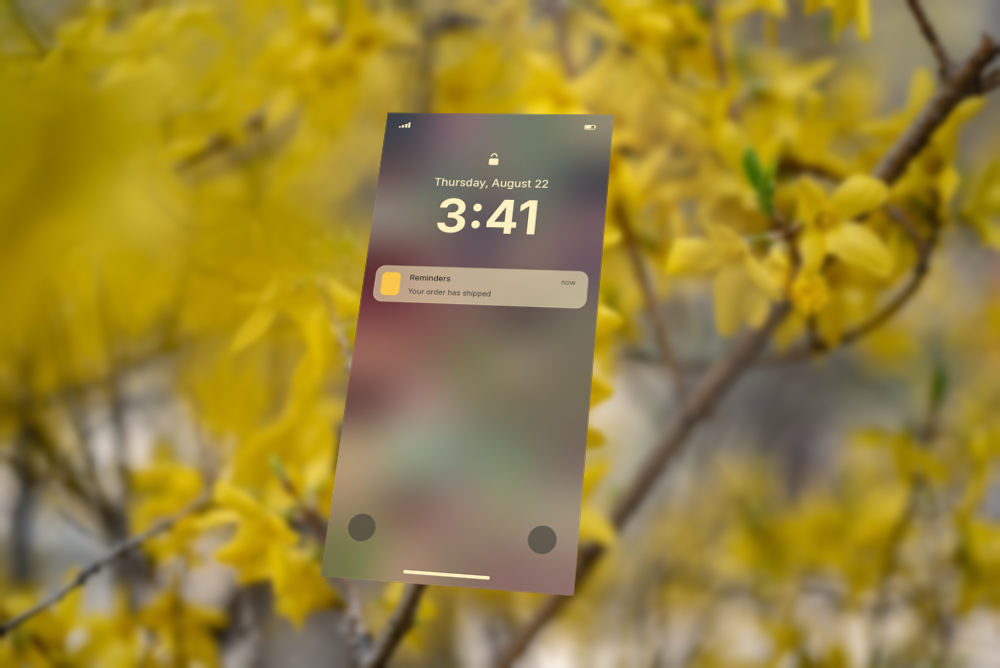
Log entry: {"hour": 3, "minute": 41}
